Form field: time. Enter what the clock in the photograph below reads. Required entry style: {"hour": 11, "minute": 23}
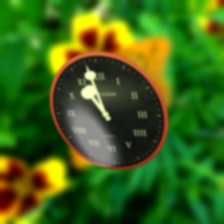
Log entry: {"hour": 10, "minute": 58}
